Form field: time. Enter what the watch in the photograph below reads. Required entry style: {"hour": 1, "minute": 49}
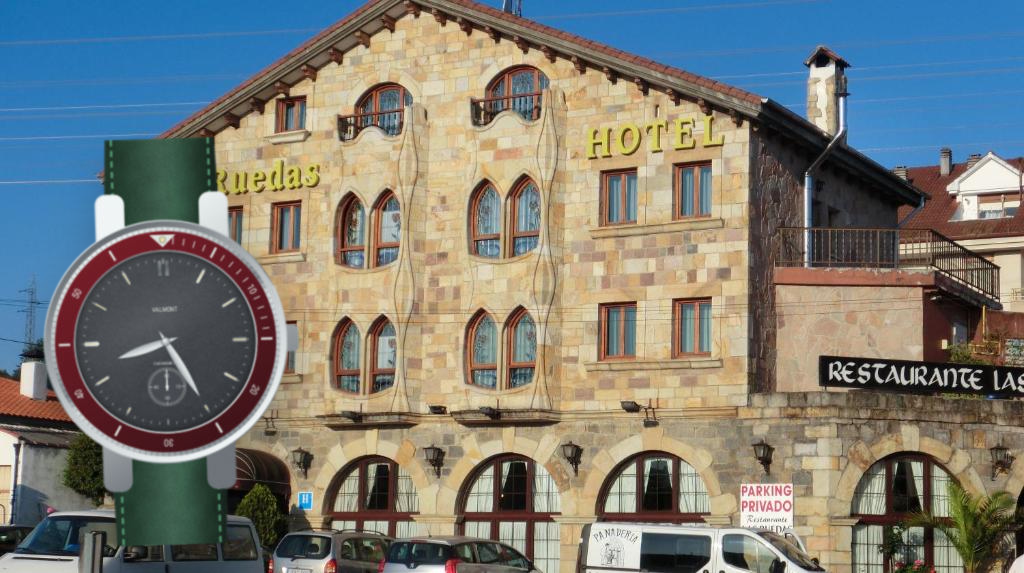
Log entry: {"hour": 8, "minute": 25}
